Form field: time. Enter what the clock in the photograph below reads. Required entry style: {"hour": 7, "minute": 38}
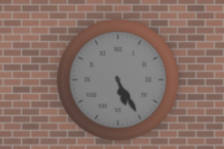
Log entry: {"hour": 5, "minute": 25}
